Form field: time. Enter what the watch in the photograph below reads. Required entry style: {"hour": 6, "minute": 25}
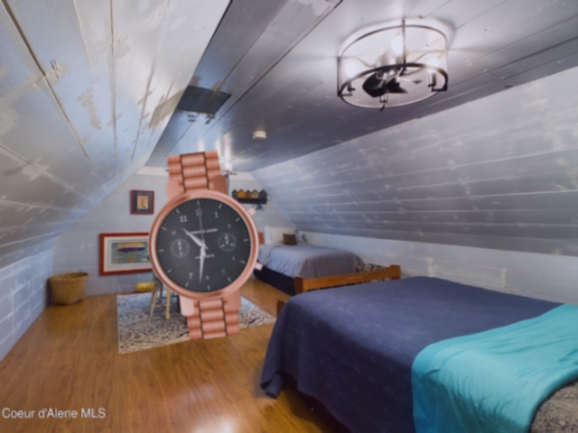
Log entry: {"hour": 10, "minute": 32}
